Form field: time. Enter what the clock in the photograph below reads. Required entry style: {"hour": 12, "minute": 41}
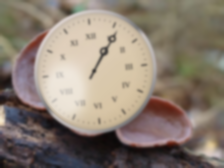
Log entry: {"hour": 1, "minute": 6}
